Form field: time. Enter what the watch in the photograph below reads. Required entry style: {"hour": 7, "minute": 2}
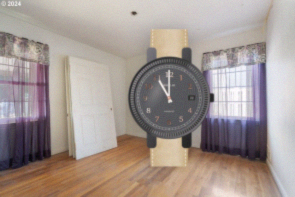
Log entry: {"hour": 11, "minute": 0}
